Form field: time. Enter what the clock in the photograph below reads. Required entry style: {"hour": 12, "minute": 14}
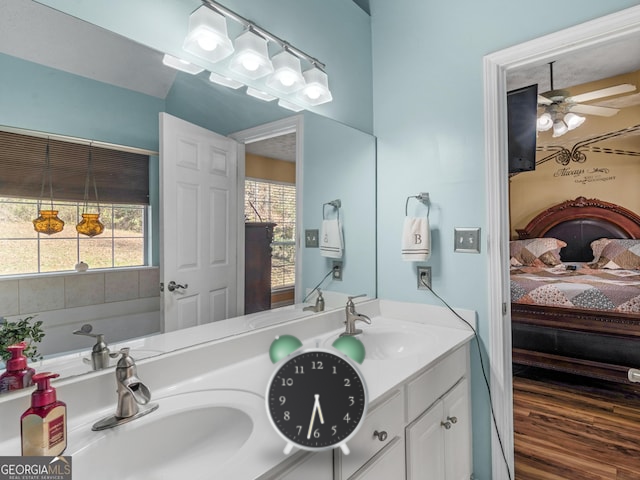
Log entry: {"hour": 5, "minute": 32}
